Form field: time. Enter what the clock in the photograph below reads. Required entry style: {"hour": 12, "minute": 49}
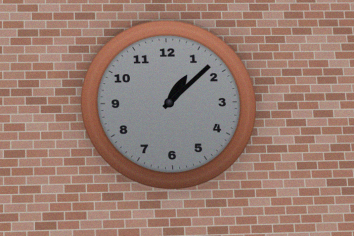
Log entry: {"hour": 1, "minute": 8}
